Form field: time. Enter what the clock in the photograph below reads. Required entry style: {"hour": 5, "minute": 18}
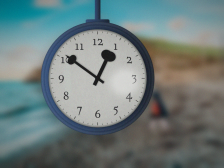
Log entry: {"hour": 12, "minute": 51}
